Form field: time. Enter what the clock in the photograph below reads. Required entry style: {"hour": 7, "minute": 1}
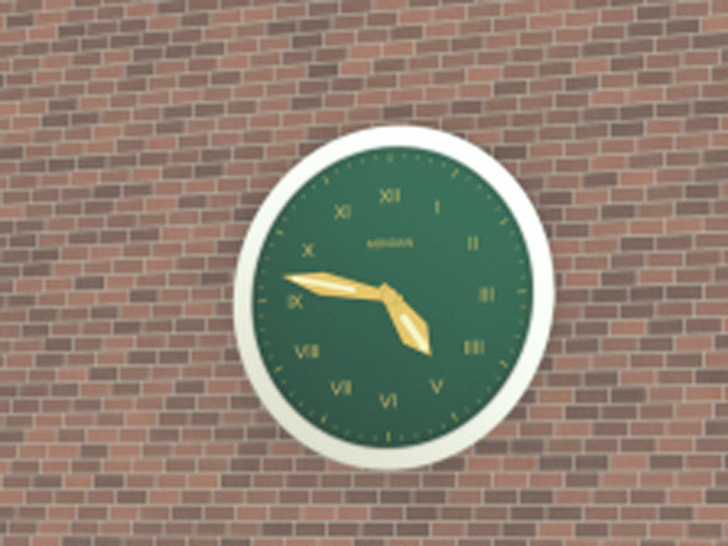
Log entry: {"hour": 4, "minute": 47}
